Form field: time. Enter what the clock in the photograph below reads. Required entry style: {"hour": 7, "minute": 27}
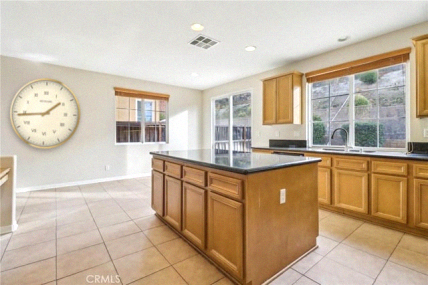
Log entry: {"hour": 1, "minute": 44}
